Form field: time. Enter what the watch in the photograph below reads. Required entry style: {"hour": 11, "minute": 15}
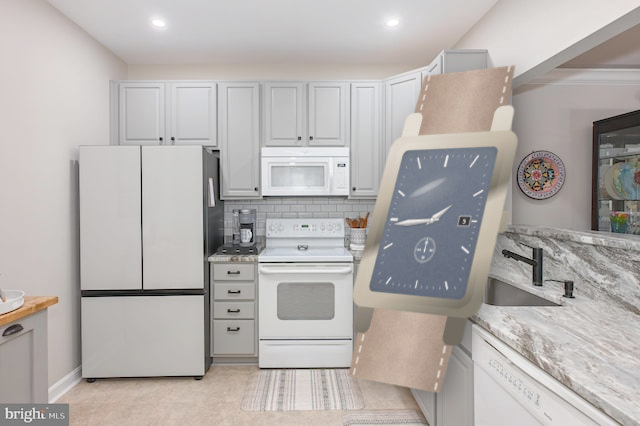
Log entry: {"hour": 1, "minute": 44}
